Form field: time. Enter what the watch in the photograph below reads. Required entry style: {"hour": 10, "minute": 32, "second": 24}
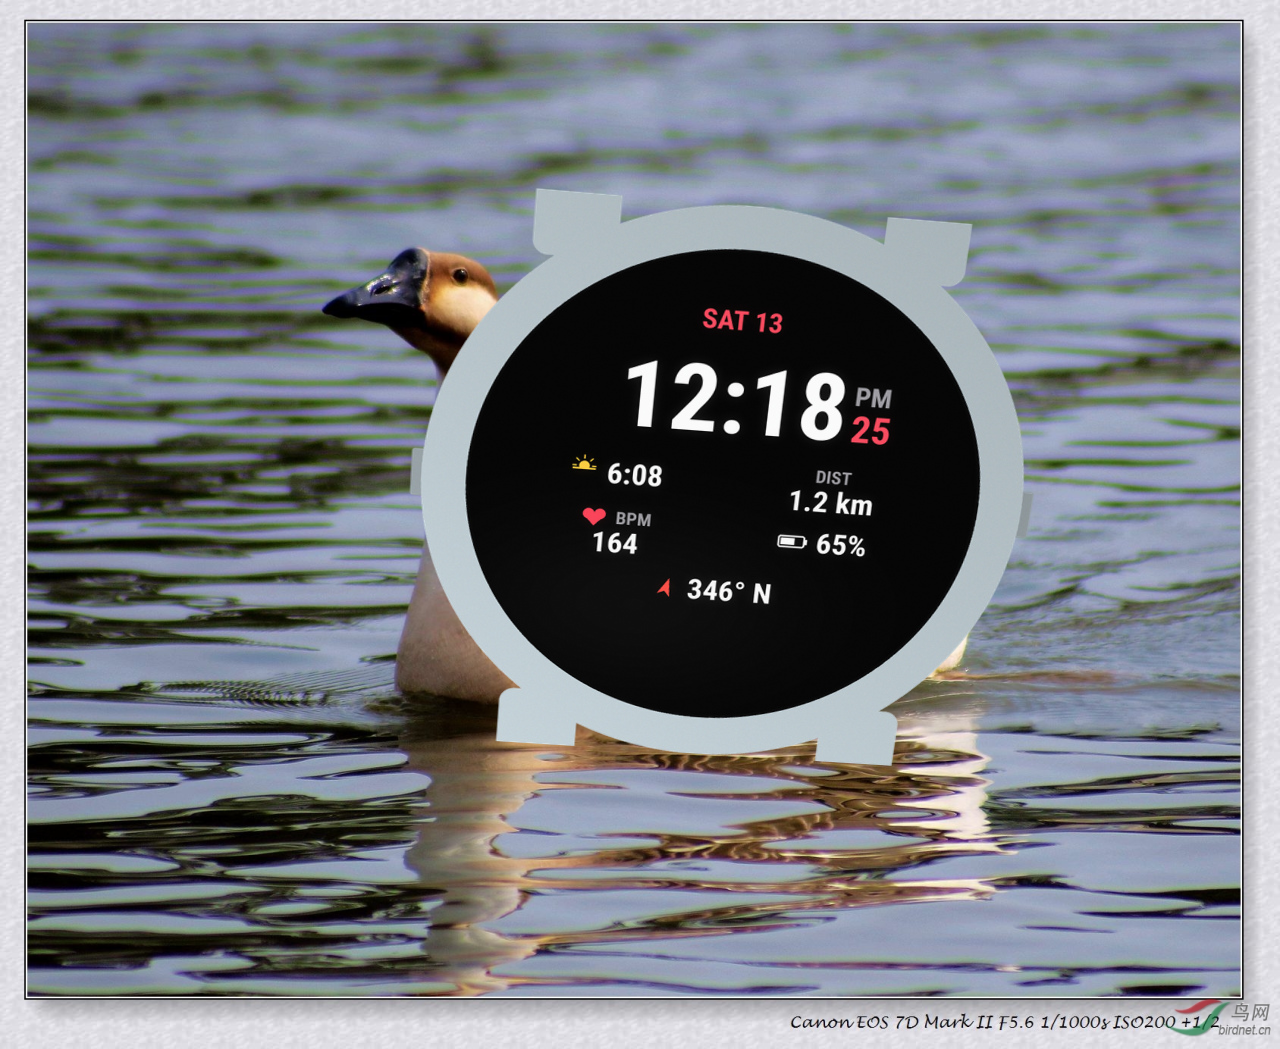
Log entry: {"hour": 12, "minute": 18, "second": 25}
